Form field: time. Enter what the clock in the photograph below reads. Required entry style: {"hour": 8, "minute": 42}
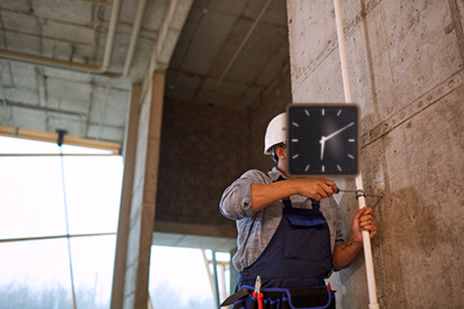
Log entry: {"hour": 6, "minute": 10}
